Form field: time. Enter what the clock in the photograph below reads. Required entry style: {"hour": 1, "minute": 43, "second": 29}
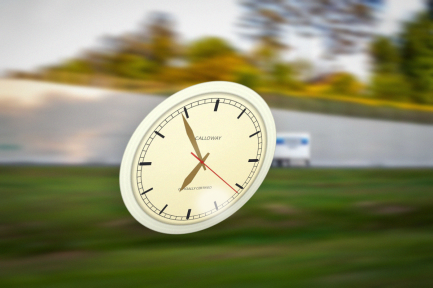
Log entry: {"hour": 6, "minute": 54, "second": 21}
